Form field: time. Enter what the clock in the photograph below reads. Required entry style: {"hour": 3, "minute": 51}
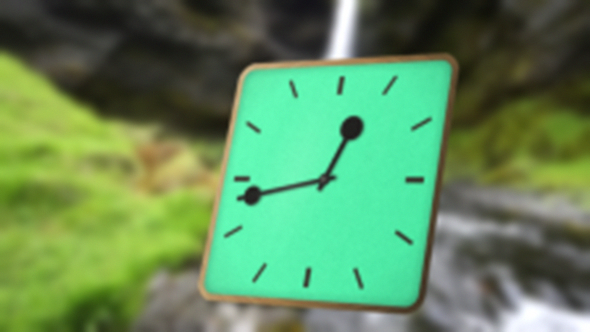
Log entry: {"hour": 12, "minute": 43}
